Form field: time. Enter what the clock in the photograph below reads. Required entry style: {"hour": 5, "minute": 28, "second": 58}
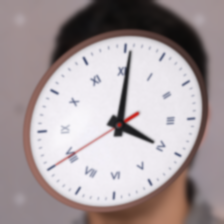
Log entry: {"hour": 4, "minute": 0, "second": 40}
